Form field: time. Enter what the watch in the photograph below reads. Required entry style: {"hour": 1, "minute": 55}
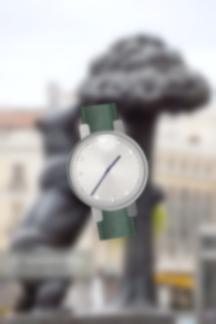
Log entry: {"hour": 1, "minute": 37}
